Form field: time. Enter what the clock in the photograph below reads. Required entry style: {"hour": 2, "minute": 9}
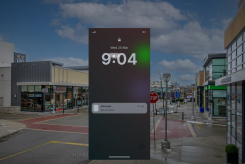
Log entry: {"hour": 9, "minute": 4}
